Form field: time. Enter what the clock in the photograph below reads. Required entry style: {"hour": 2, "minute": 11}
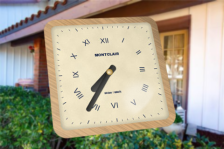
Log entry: {"hour": 7, "minute": 36}
